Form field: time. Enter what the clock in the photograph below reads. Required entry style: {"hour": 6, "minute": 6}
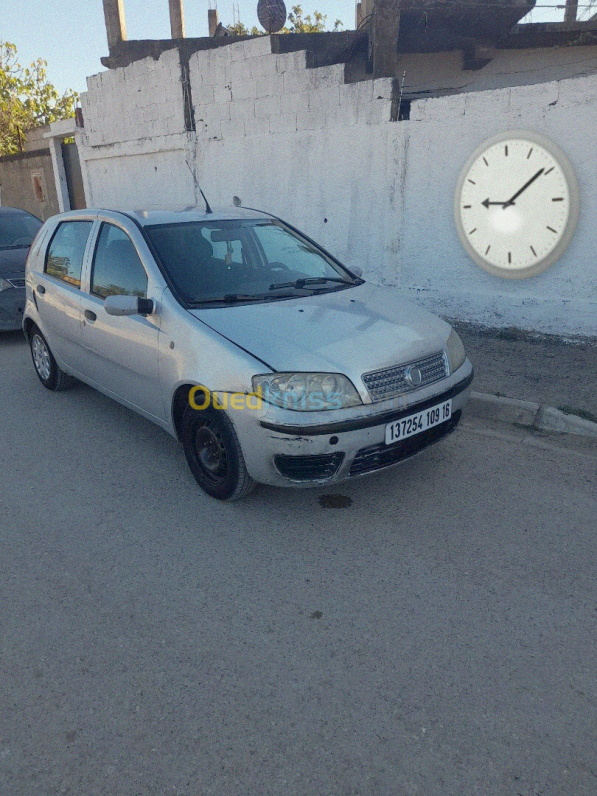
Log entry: {"hour": 9, "minute": 9}
